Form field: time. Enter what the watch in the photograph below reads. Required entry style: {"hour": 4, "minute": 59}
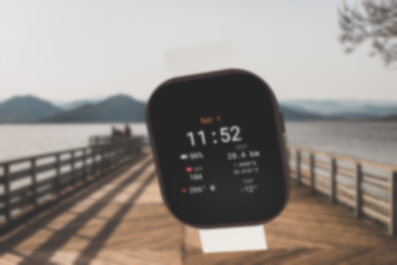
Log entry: {"hour": 11, "minute": 52}
